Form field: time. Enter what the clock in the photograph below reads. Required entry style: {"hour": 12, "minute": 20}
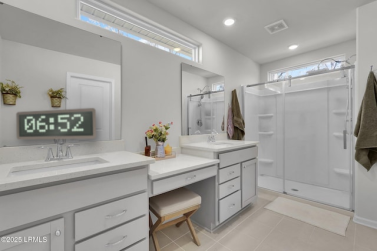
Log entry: {"hour": 6, "minute": 52}
